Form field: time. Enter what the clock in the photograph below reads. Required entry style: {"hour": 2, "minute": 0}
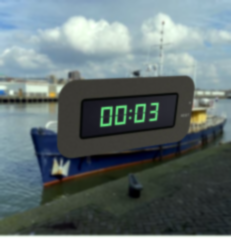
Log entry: {"hour": 0, "minute": 3}
